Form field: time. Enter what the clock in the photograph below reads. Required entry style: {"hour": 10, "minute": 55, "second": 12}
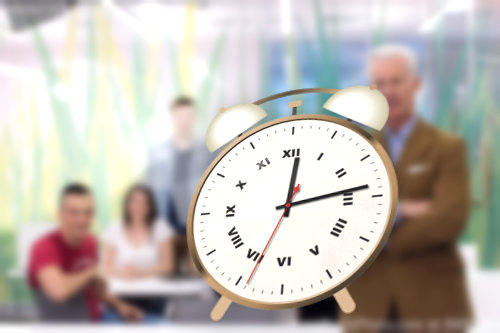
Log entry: {"hour": 12, "minute": 13, "second": 34}
